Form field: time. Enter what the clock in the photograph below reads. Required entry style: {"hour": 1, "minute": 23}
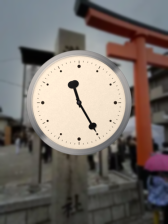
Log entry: {"hour": 11, "minute": 25}
